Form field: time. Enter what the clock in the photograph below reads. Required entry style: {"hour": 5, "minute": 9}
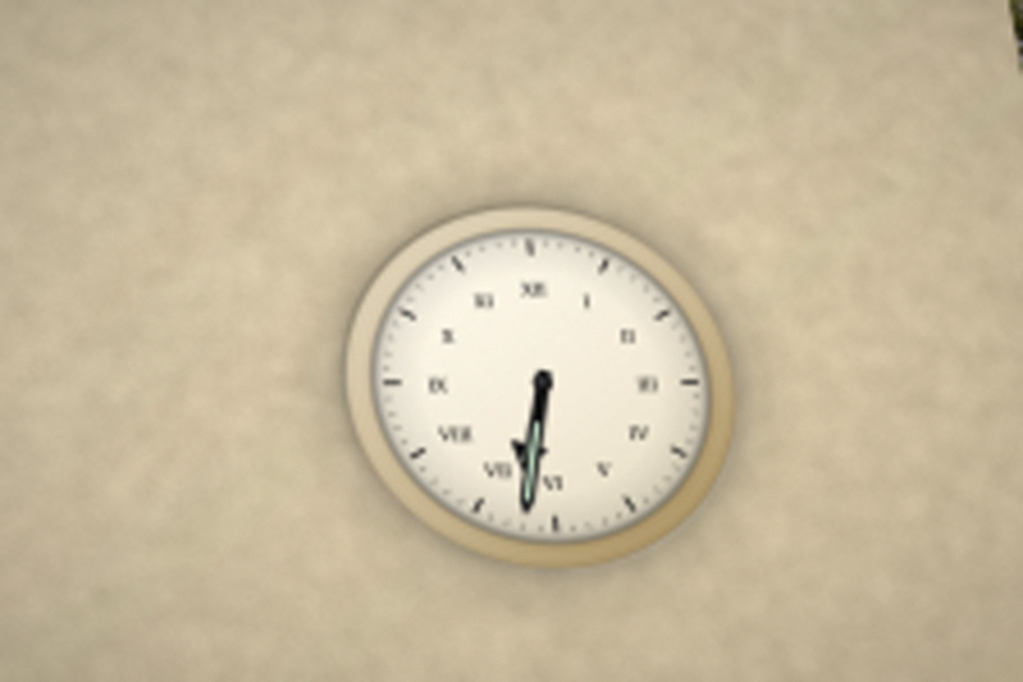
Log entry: {"hour": 6, "minute": 32}
